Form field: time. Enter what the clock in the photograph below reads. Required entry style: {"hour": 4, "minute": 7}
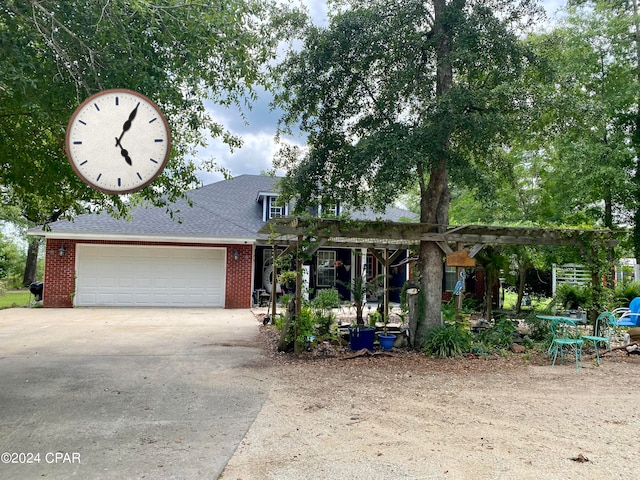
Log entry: {"hour": 5, "minute": 5}
